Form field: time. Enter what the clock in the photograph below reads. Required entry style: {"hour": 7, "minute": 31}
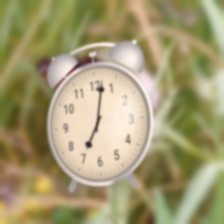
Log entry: {"hour": 7, "minute": 2}
